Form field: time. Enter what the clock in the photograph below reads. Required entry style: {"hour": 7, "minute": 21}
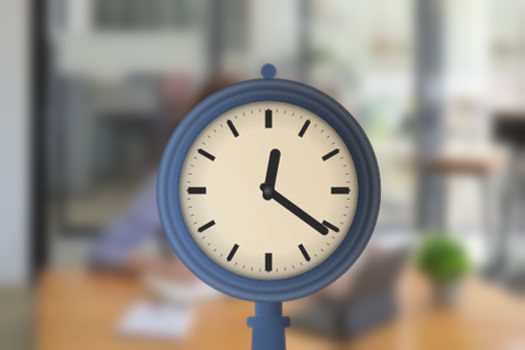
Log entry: {"hour": 12, "minute": 21}
